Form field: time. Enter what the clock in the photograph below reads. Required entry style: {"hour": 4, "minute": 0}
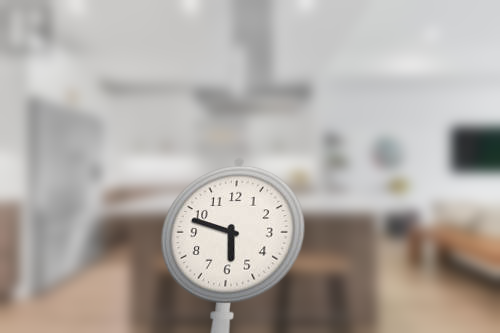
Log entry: {"hour": 5, "minute": 48}
